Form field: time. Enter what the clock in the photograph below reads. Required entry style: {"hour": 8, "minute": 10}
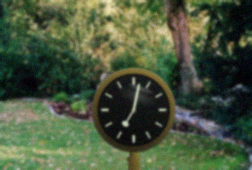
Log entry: {"hour": 7, "minute": 2}
